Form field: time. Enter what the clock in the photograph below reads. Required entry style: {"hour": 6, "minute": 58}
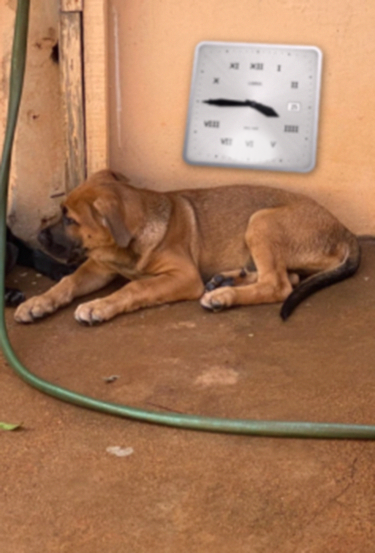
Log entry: {"hour": 3, "minute": 45}
